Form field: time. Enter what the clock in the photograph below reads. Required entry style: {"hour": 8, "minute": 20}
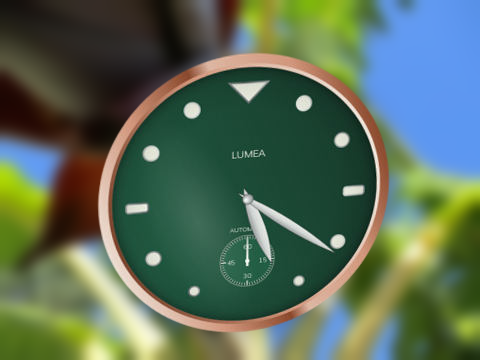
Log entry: {"hour": 5, "minute": 21}
